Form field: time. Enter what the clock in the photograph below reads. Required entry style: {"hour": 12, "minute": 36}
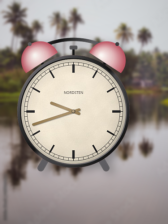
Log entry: {"hour": 9, "minute": 42}
